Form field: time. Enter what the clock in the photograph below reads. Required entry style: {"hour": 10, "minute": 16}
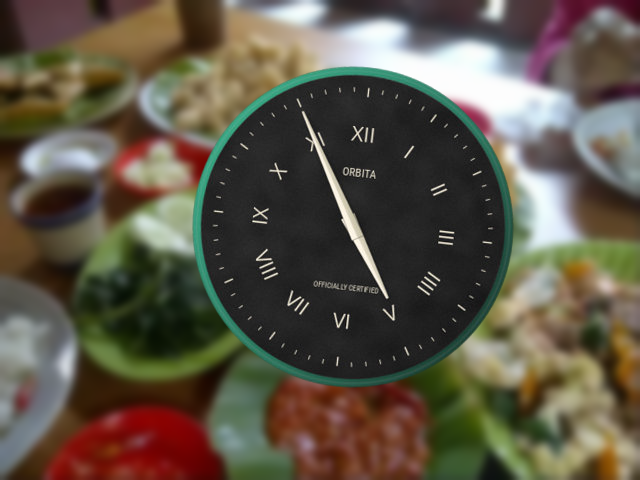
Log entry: {"hour": 4, "minute": 55}
